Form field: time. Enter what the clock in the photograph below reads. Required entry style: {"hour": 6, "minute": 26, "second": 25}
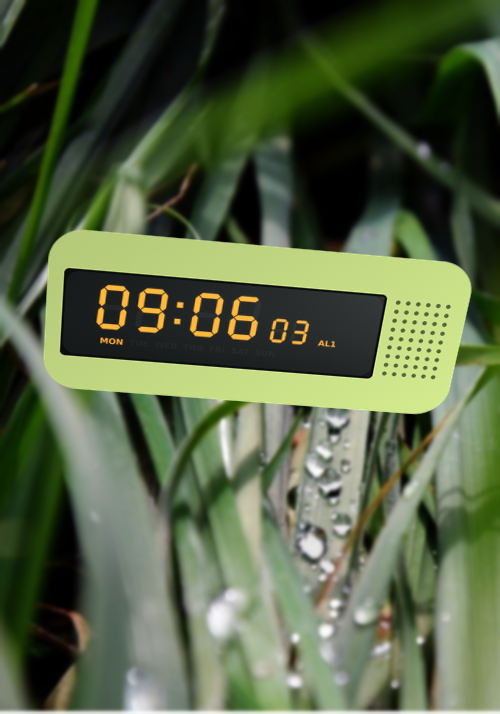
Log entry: {"hour": 9, "minute": 6, "second": 3}
